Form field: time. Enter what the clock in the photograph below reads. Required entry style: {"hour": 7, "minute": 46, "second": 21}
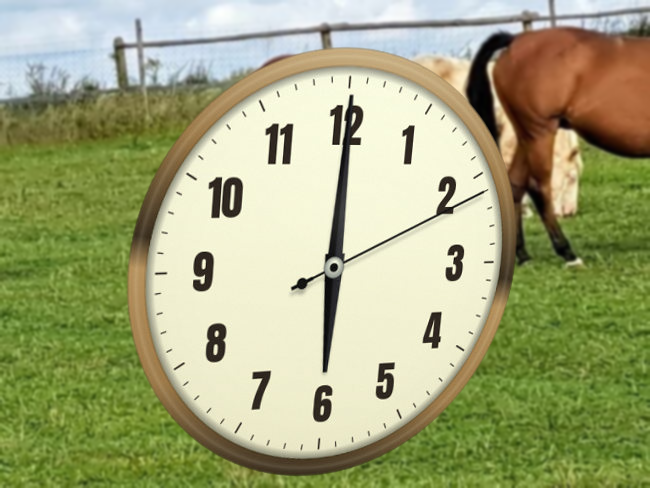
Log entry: {"hour": 6, "minute": 0, "second": 11}
